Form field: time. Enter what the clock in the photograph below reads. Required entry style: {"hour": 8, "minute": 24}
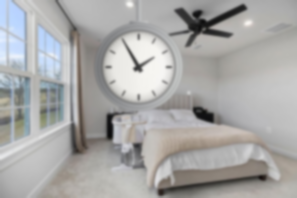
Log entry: {"hour": 1, "minute": 55}
